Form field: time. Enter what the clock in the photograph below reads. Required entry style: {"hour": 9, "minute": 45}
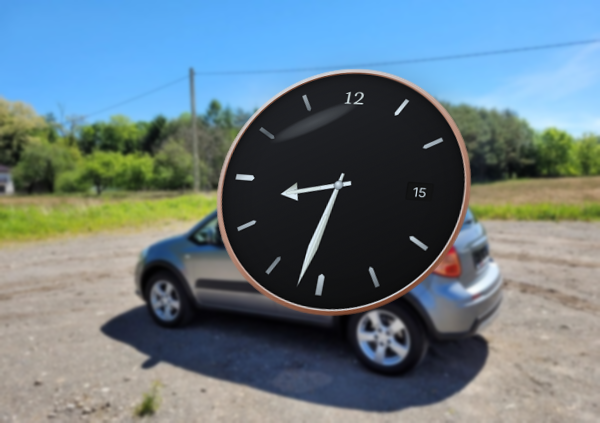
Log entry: {"hour": 8, "minute": 32}
